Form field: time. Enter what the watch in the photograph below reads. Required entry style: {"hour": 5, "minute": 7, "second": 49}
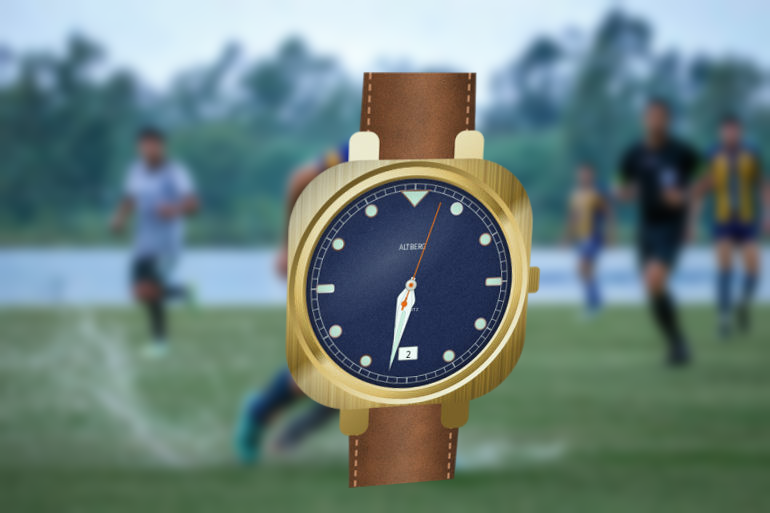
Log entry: {"hour": 6, "minute": 32, "second": 3}
